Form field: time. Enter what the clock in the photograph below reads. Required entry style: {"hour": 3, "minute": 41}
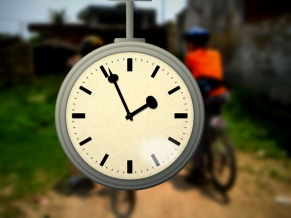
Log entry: {"hour": 1, "minute": 56}
